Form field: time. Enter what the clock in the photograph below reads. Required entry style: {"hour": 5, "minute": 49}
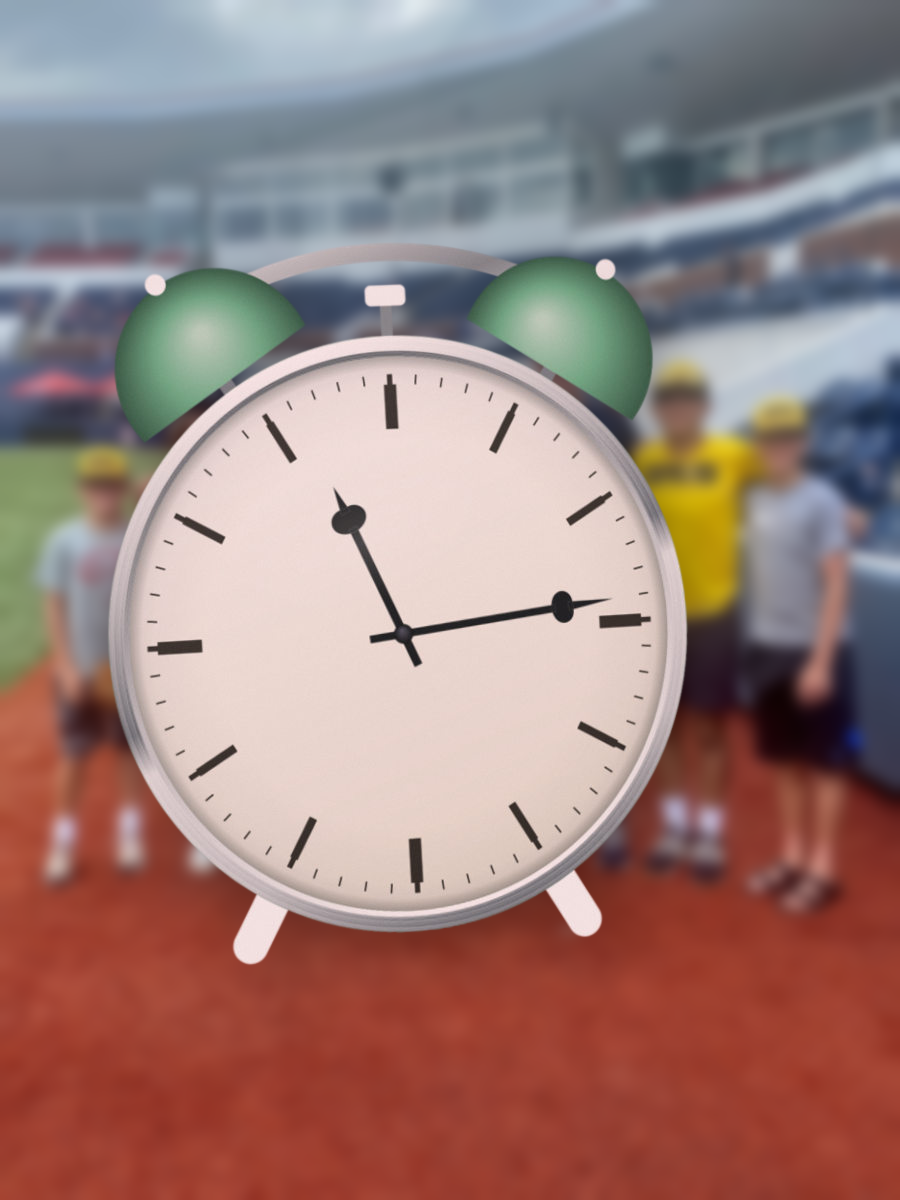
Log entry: {"hour": 11, "minute": 14}
